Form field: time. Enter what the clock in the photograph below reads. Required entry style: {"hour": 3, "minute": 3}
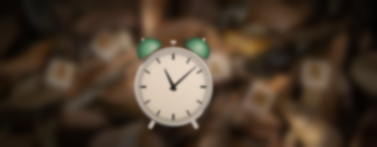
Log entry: {"hour": 11, "minute": 8}
